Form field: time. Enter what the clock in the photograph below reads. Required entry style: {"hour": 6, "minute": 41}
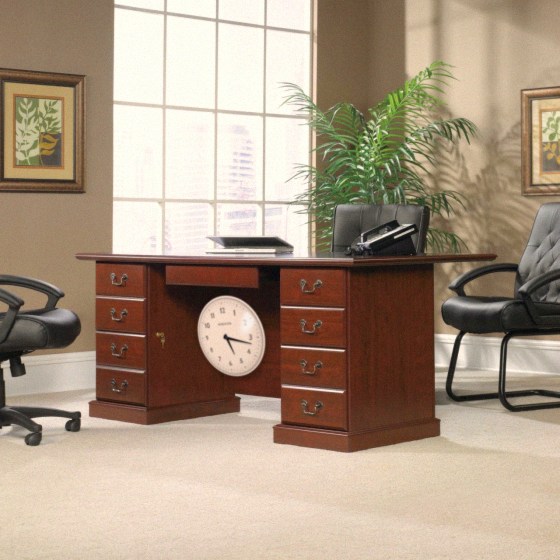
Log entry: {"hour": 5, "minute": 17}
